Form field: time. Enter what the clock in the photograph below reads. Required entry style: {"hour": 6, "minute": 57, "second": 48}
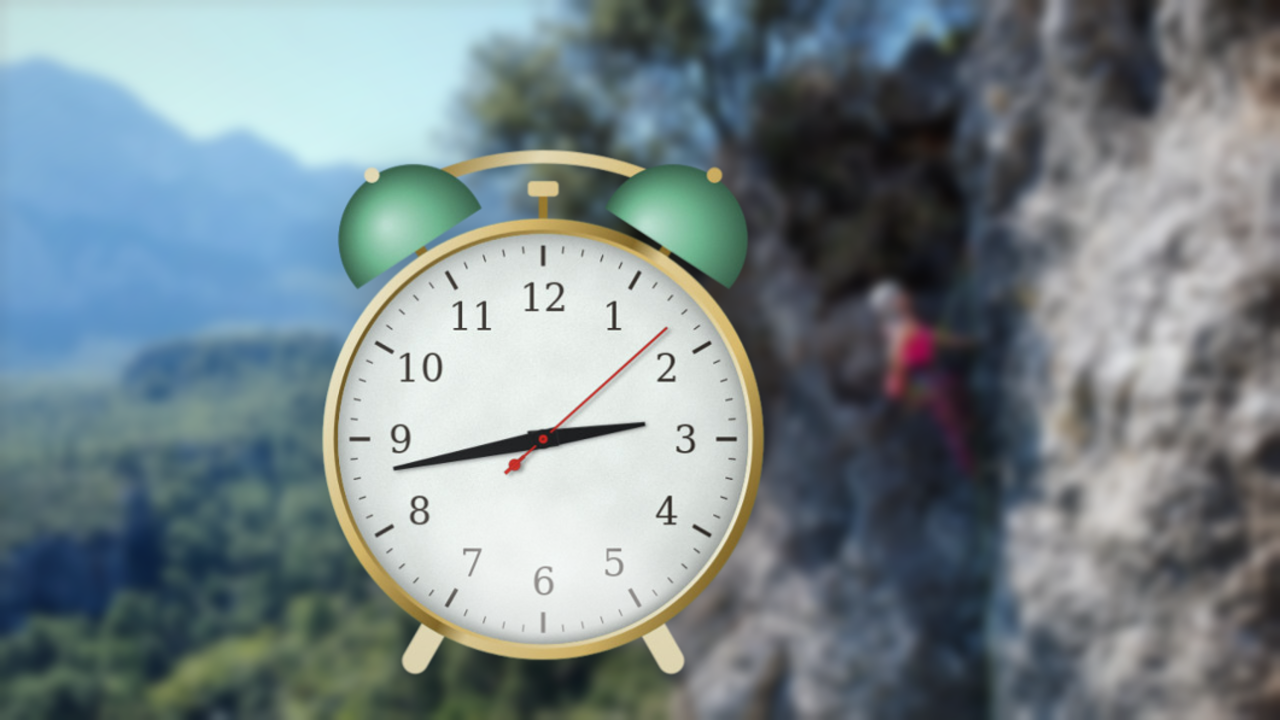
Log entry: {"hour": 2, "minute": 43, "second": 8}
